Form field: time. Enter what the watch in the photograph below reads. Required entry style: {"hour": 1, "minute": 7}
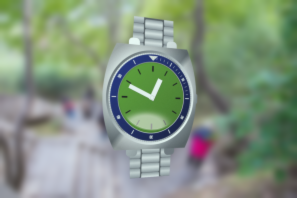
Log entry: {"hour": 12, "minute": 49}
